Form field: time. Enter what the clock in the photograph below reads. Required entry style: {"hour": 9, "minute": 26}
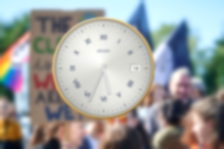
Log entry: {"hour": 5, "minute": 34}
